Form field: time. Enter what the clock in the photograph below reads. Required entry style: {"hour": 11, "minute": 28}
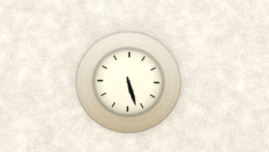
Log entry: {"hour": 5, "minute": 27}
